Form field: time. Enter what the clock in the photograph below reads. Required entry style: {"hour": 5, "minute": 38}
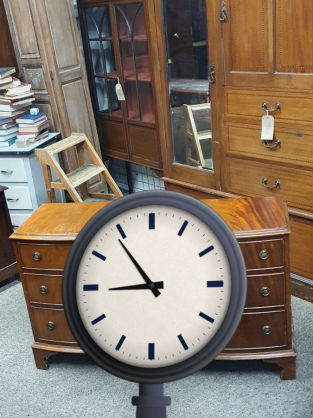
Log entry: {"hour": 8, "minute": 54}
